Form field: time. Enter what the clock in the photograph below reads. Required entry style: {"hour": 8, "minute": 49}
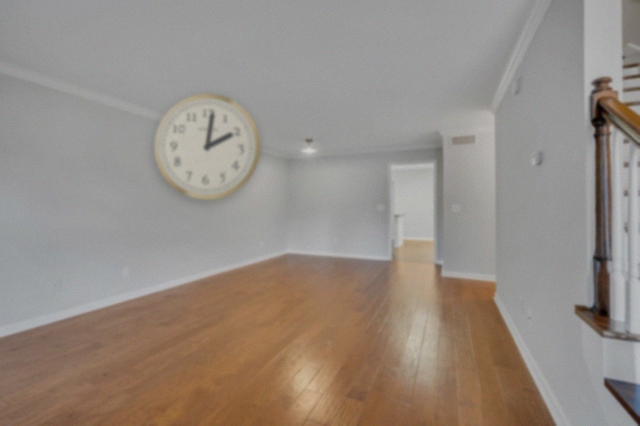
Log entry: {"hour": 2, "minute": 1}
